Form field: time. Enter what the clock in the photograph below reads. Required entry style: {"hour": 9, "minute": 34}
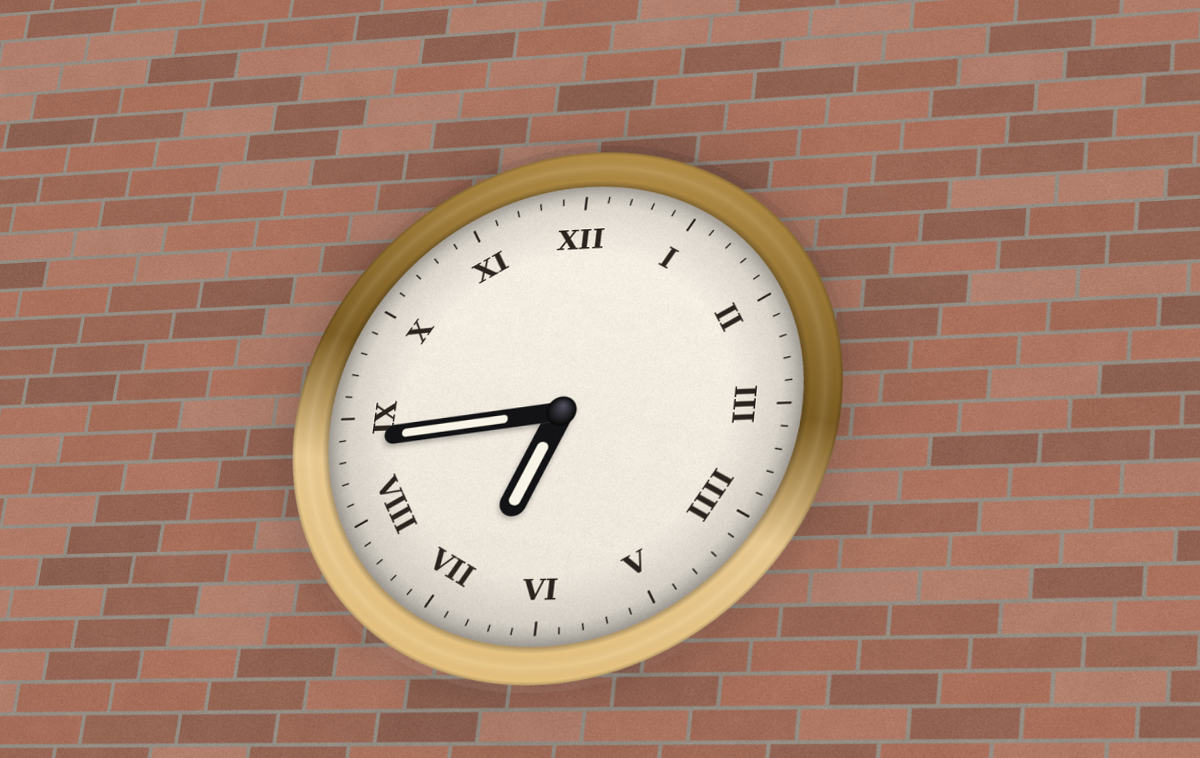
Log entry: {"hour": 6, "minute": 44}
